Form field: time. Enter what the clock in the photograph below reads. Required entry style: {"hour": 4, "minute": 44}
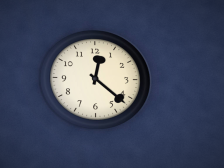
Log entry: {"hour": 12, "minute": 22}
